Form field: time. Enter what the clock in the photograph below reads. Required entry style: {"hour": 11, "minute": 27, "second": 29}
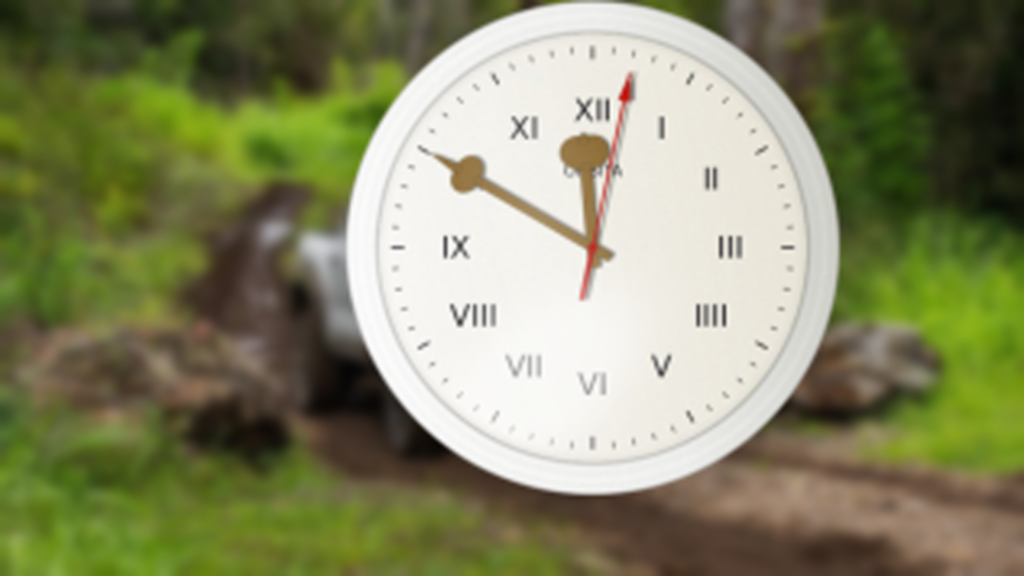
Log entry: {"hour": 11, "minute": 50, "second": 2}
